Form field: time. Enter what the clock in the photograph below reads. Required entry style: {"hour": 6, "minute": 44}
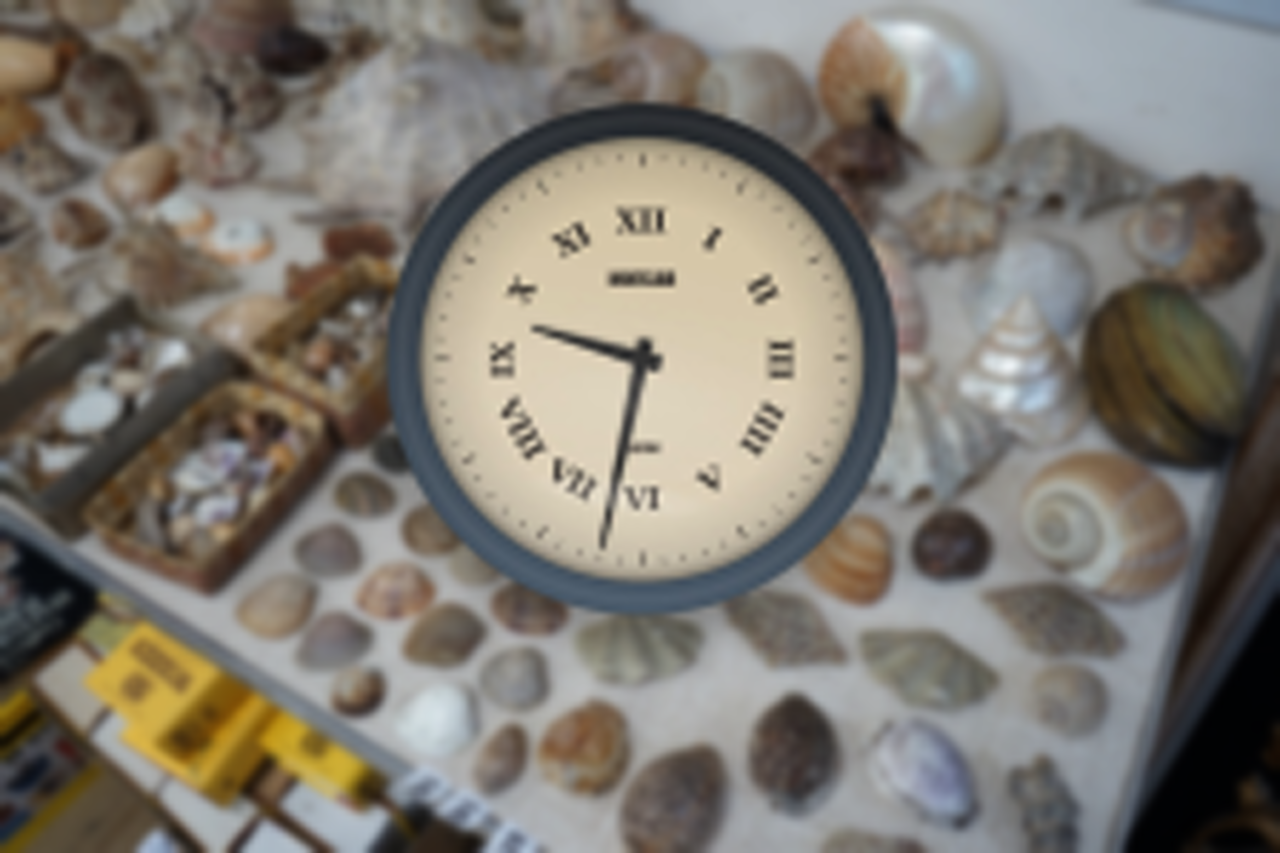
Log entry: {"hour": 9, "minute": 32}
